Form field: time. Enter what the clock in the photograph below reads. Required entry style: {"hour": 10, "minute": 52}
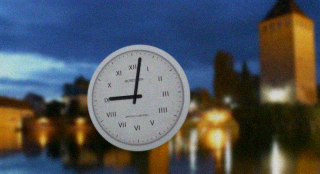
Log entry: {"hour": 9, "minute": 2}
